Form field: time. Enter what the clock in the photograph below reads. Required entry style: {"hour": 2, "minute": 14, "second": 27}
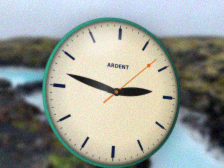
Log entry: {"hour": 2, "minute": 47, "second": 8}
